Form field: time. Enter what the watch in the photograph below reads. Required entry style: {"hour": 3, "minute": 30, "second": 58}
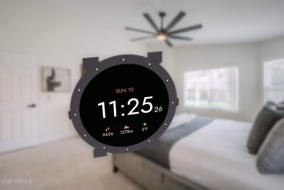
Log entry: {"hour": 11, "minute": 25, "second": 26}
